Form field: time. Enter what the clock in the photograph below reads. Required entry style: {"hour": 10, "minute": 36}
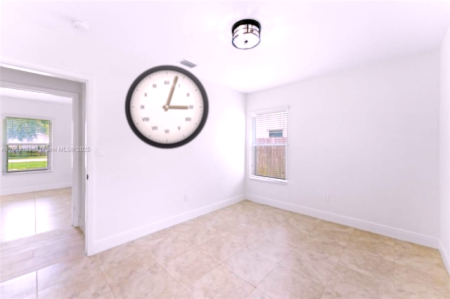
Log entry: {"hour": 3, "minute": 3}
